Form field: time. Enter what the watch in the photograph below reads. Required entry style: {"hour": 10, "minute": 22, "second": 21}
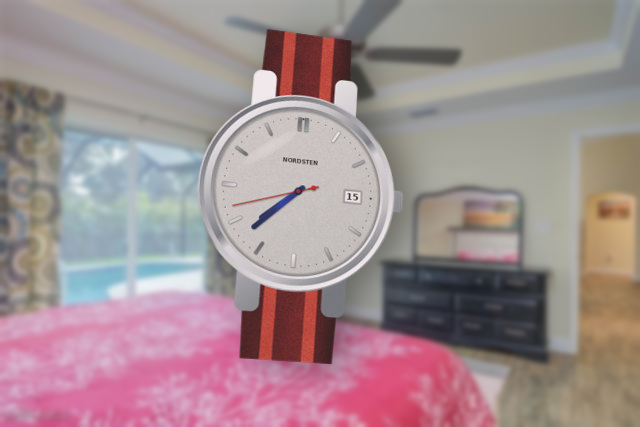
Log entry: {"hour": 7, "minute": 37, "second": 42}
